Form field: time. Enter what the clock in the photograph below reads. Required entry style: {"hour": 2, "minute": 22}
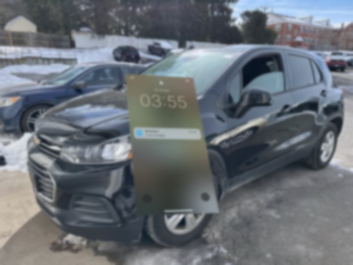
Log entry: {"hour": 3, "minute": 55}
